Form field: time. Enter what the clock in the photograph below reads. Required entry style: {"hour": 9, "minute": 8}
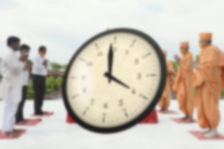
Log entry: {"hour": 3, "minute": 59}
